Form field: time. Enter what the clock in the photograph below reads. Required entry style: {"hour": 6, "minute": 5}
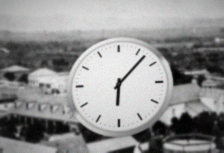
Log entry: {"hour": 6, "minute": 7}
